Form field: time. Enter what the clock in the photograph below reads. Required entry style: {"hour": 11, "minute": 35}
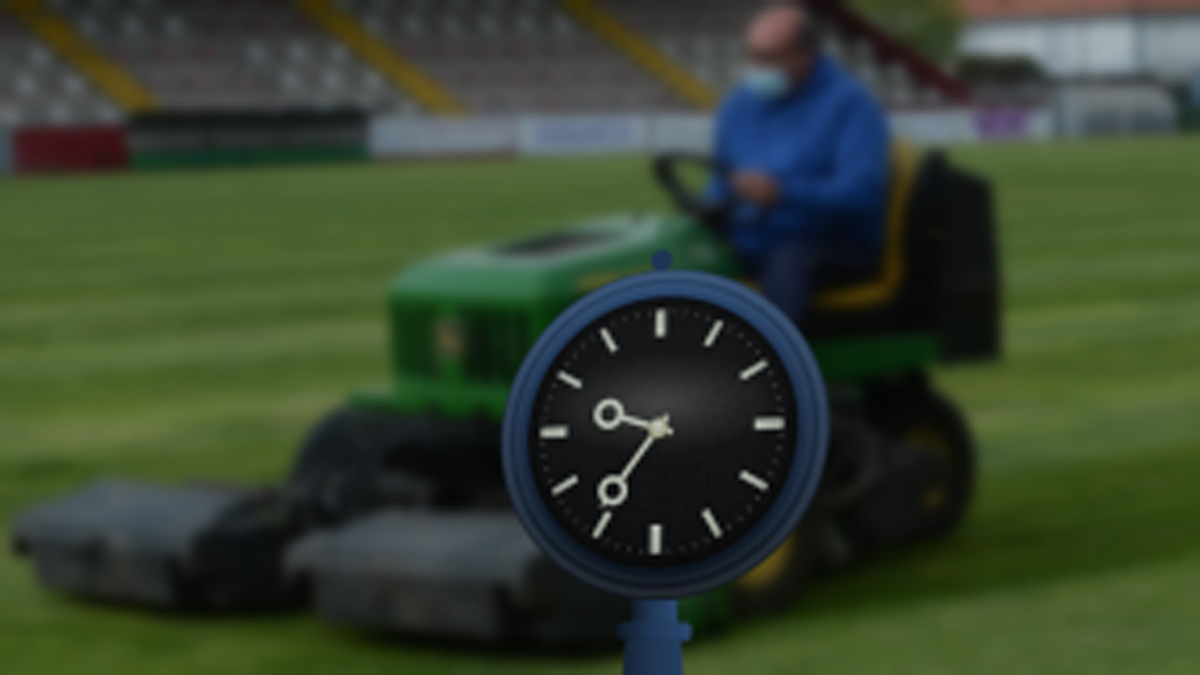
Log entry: {"hour": 9, "minute": 36}
